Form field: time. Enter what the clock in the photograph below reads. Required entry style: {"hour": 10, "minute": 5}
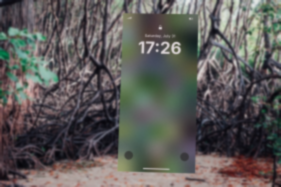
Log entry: {"hour": 17, "minute": 26}
